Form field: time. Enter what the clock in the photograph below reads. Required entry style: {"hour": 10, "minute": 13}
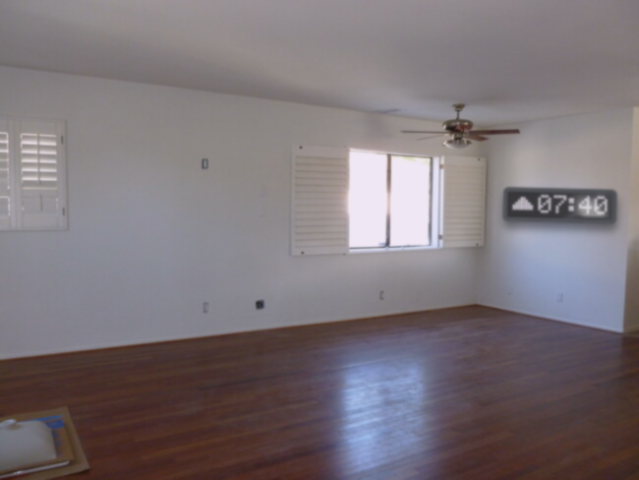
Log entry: {"hour": 7, "minute": 40}
